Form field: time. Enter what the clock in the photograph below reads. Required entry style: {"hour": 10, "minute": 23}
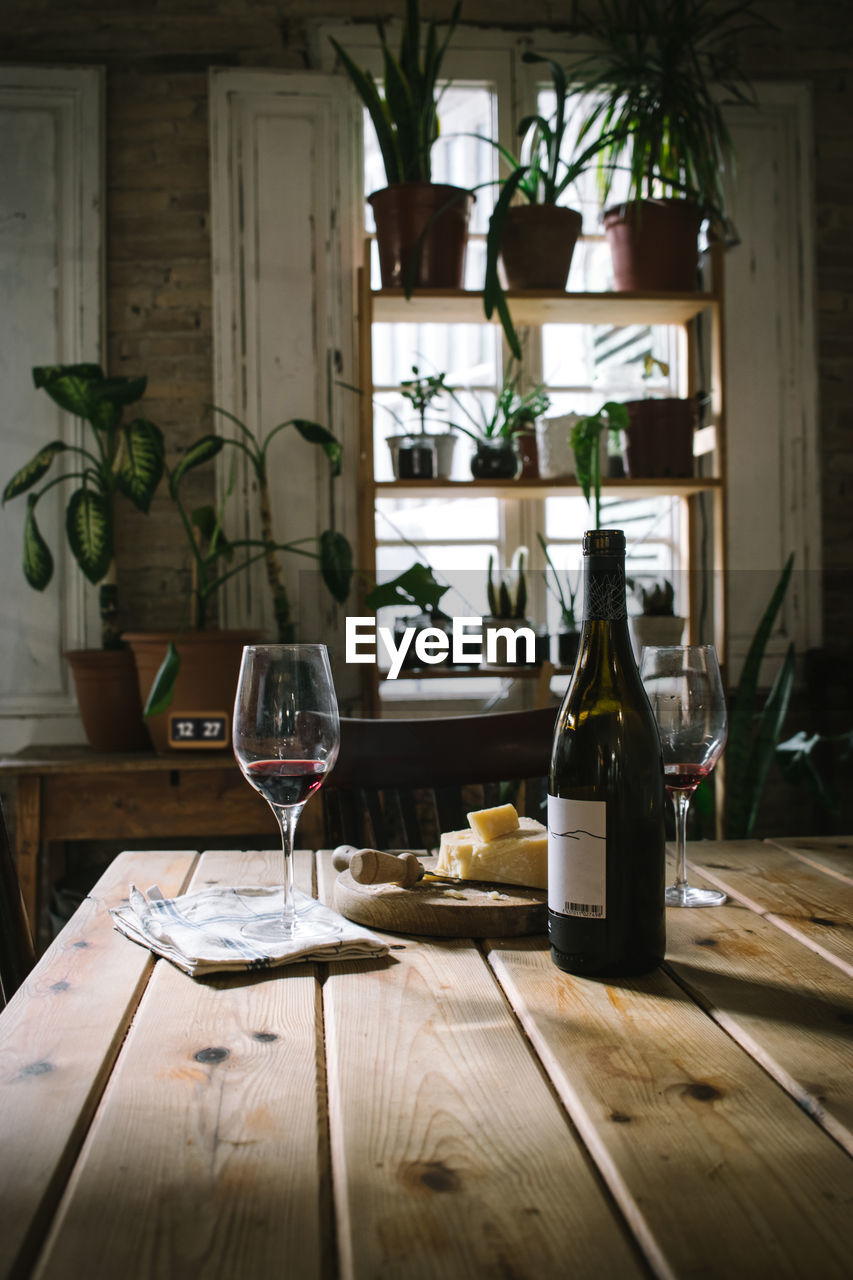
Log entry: {"hour": 12, "minute": 27}
